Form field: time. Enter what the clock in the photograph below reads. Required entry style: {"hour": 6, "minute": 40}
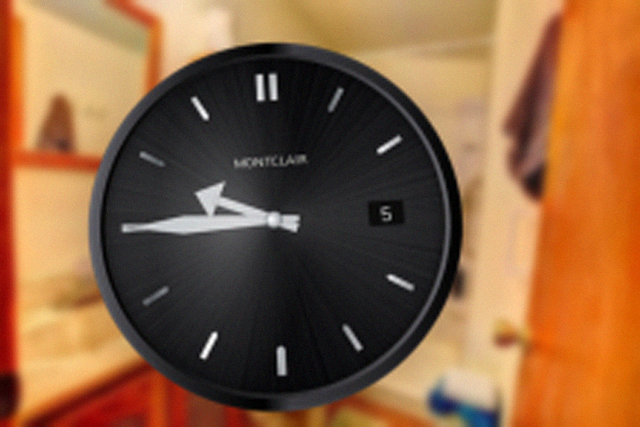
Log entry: {"hour": 9, "minute": 45}
